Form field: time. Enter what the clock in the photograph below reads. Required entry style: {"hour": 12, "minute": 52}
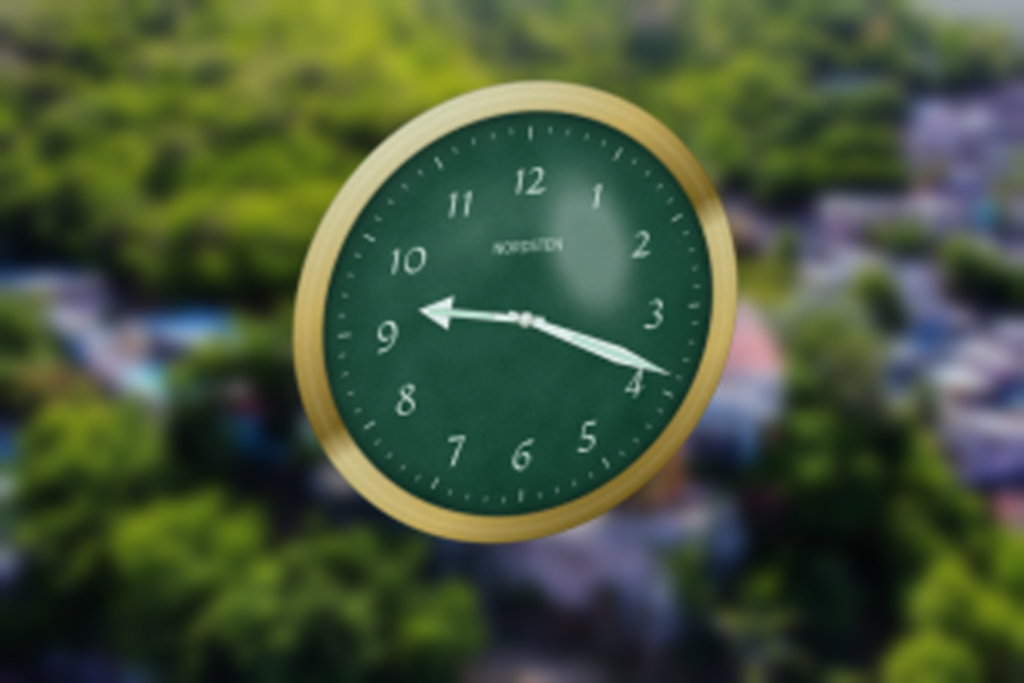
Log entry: {"hour": 9, "minute": 19}
